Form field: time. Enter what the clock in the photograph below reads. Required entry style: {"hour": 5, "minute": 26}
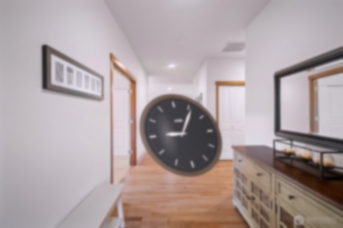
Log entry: {"hour": 9, "minute": 6}
